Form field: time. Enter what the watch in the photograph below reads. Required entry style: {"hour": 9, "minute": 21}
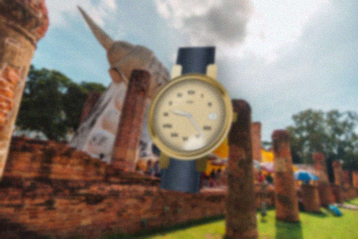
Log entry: {"hour": 9, "minute": 23}
